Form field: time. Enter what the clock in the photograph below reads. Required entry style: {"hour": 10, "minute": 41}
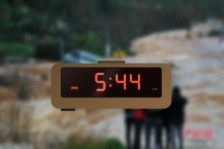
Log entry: {"hour": 5, "minute": 44}
